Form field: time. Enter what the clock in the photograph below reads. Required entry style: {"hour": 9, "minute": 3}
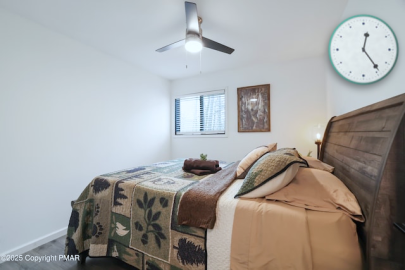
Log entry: {"hour": 12, "minute": 24}
